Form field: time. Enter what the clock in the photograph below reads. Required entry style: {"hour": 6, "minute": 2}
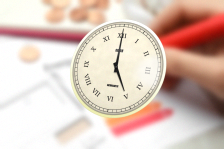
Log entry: {"hour": 5, "minute": 0}
